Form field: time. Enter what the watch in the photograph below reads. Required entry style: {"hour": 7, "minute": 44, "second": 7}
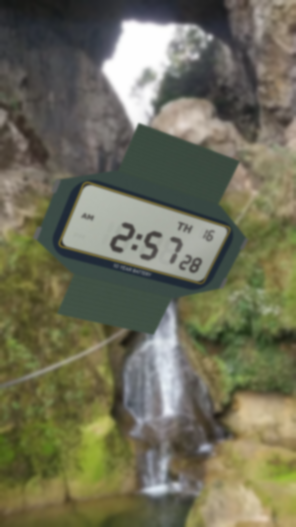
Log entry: {"hour": 2, "minute": 57, "second": 28}
